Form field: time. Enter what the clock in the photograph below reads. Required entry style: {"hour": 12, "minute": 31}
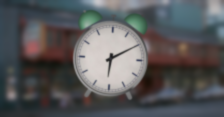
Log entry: {"hour": 6, "minute": 10}
